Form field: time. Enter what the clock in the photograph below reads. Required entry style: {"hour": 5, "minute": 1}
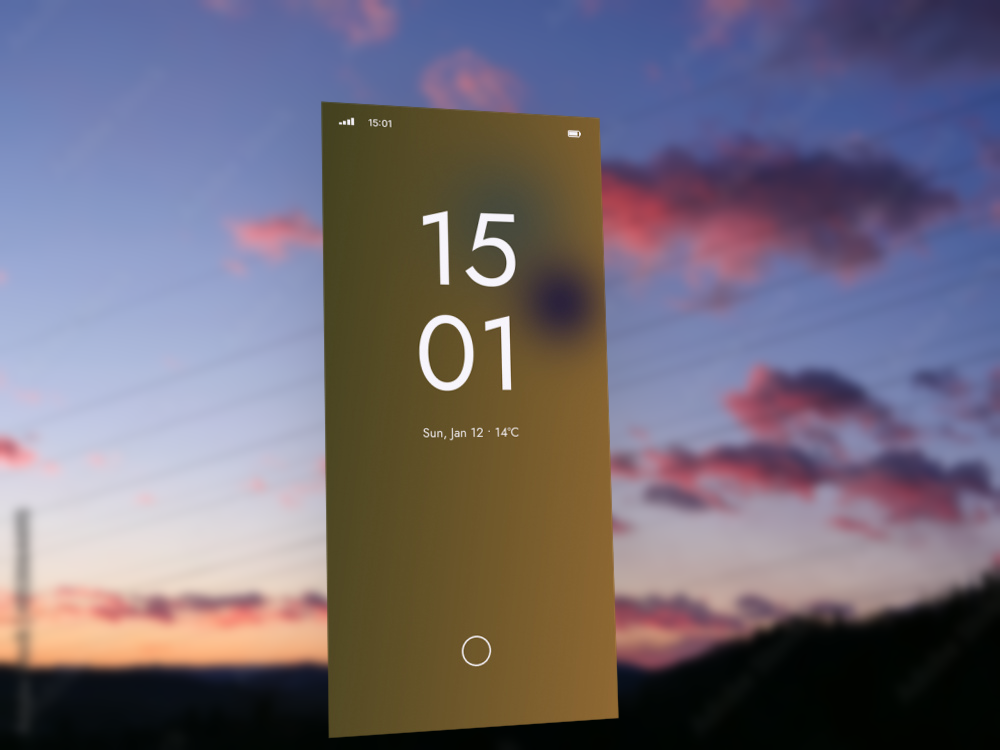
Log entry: {"hour": 15, "minute": 1}
